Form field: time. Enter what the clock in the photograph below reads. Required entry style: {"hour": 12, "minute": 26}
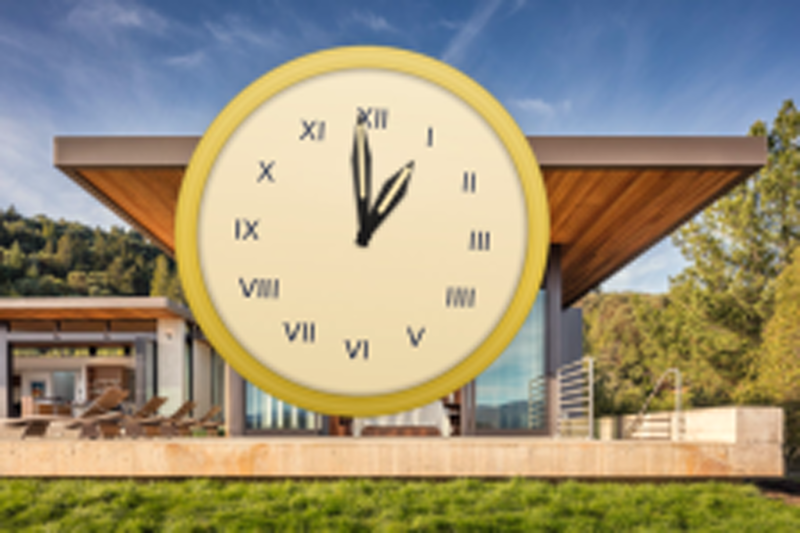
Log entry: {"hour": 12, "minute": 59}
